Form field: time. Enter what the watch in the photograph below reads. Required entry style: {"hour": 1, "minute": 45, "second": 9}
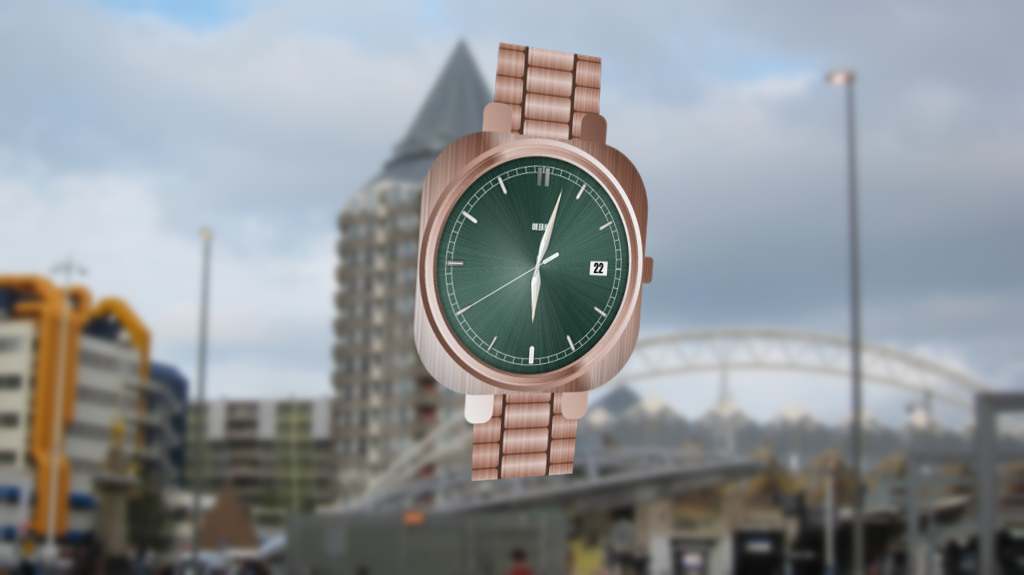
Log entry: {"hour": 6, "minute": 2, "second": 40}
